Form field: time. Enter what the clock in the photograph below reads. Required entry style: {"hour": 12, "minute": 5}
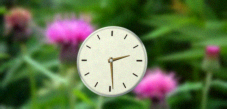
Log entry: {"hour": 2, "minute": 29}
